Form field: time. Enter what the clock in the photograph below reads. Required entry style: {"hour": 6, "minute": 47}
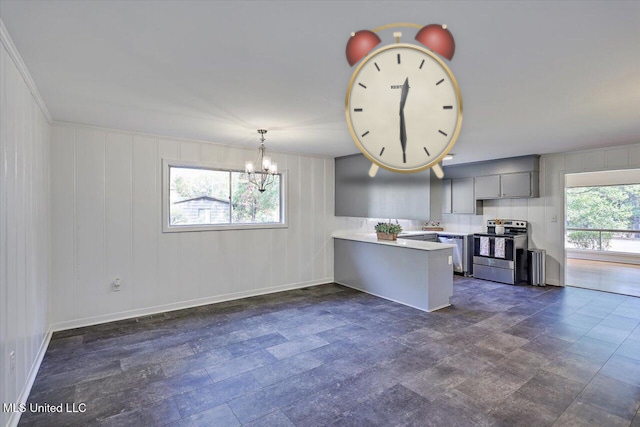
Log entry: {"hour": 12, "minute": 30}
